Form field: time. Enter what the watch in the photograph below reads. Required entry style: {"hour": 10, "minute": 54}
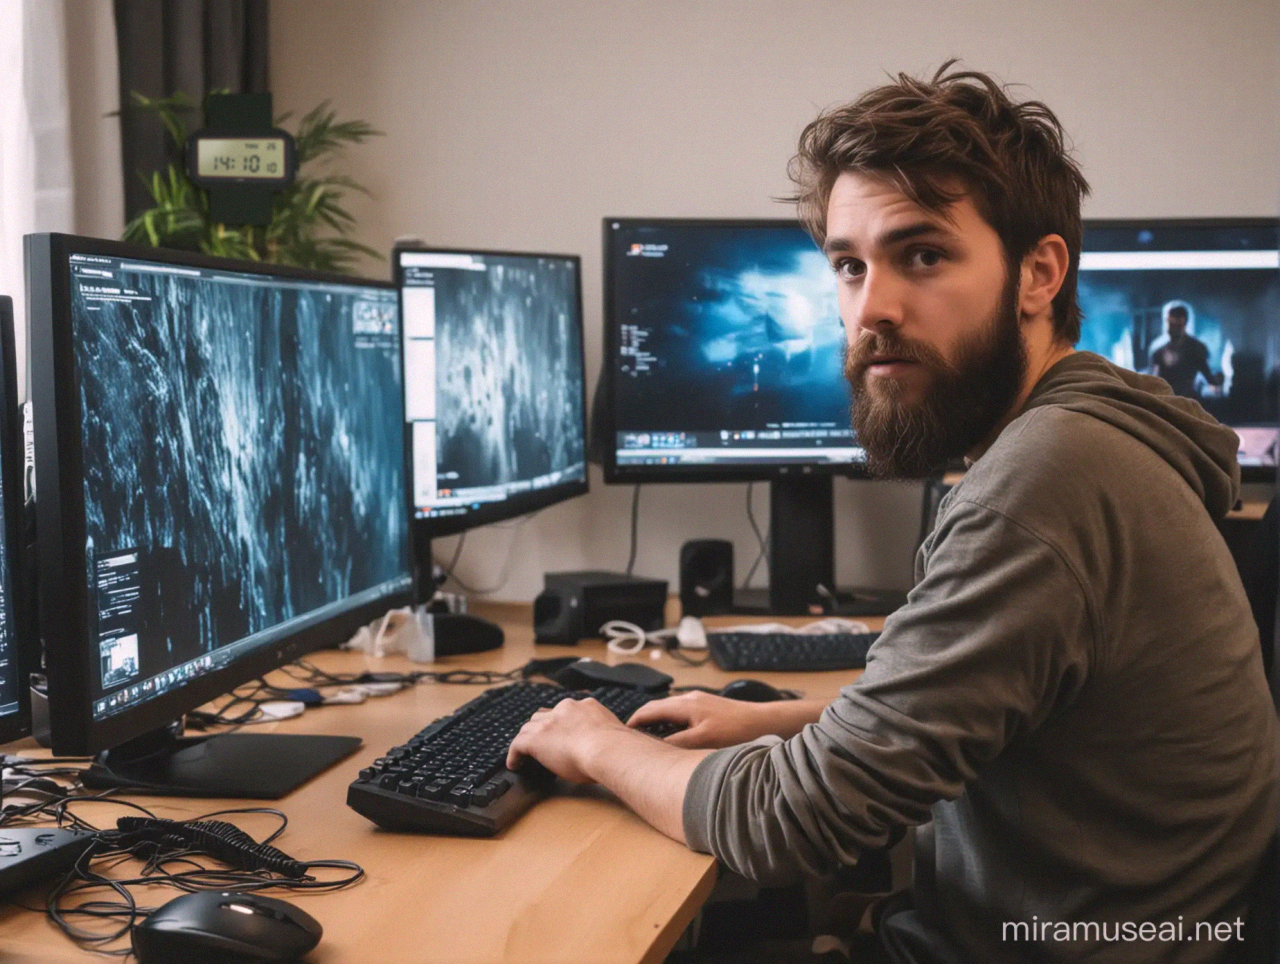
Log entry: {"hour": 14, "minute": 10}
